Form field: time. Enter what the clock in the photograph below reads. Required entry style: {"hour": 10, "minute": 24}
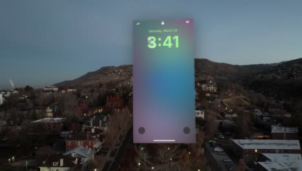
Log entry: {"hour": 3, "minute": 41}
